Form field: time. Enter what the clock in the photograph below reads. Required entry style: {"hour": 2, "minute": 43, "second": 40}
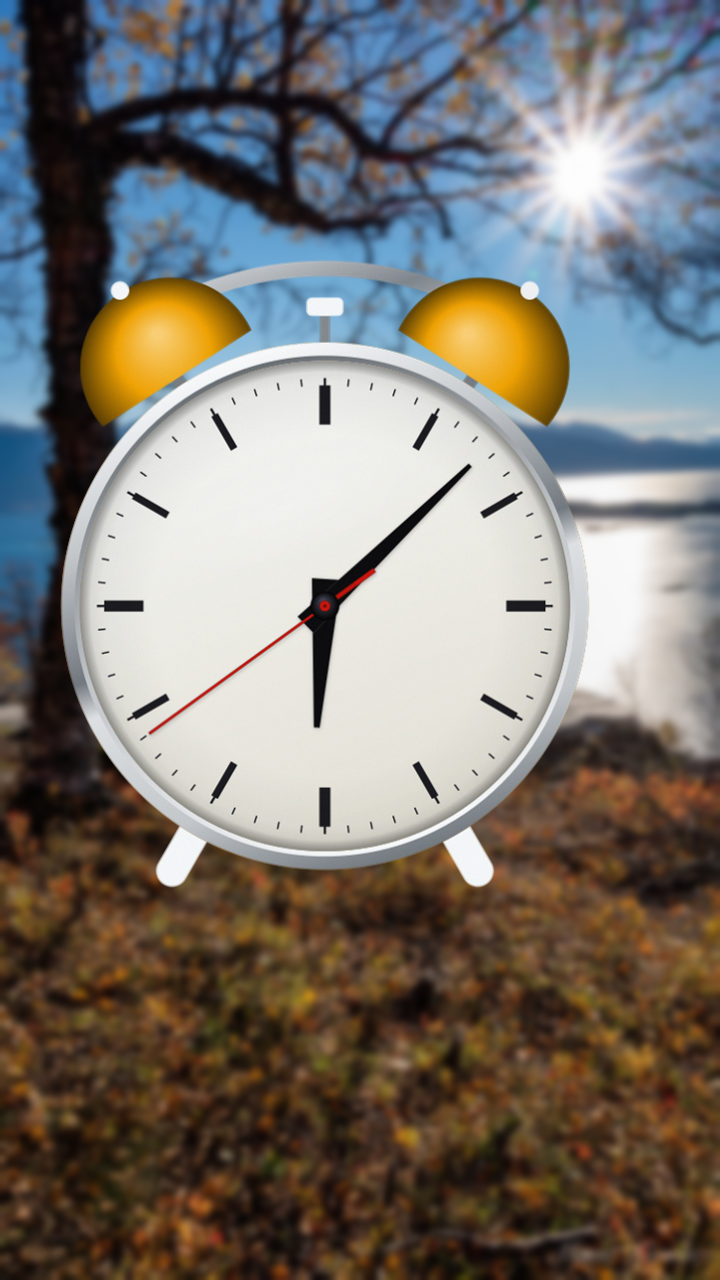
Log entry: {"hour": 6, "minute": 7, "second": 39}
